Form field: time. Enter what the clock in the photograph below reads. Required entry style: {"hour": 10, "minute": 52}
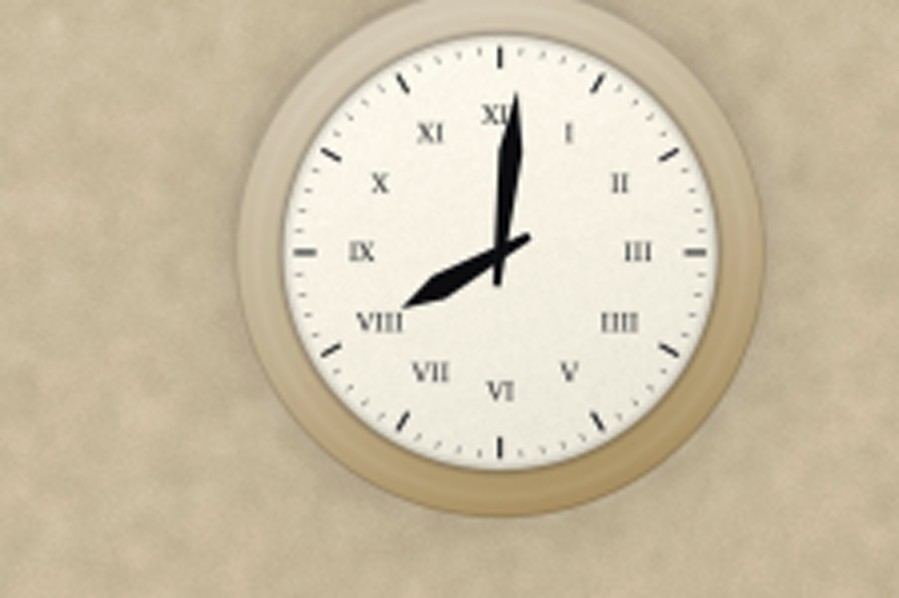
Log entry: {"hour": 8, "minute": 1}
